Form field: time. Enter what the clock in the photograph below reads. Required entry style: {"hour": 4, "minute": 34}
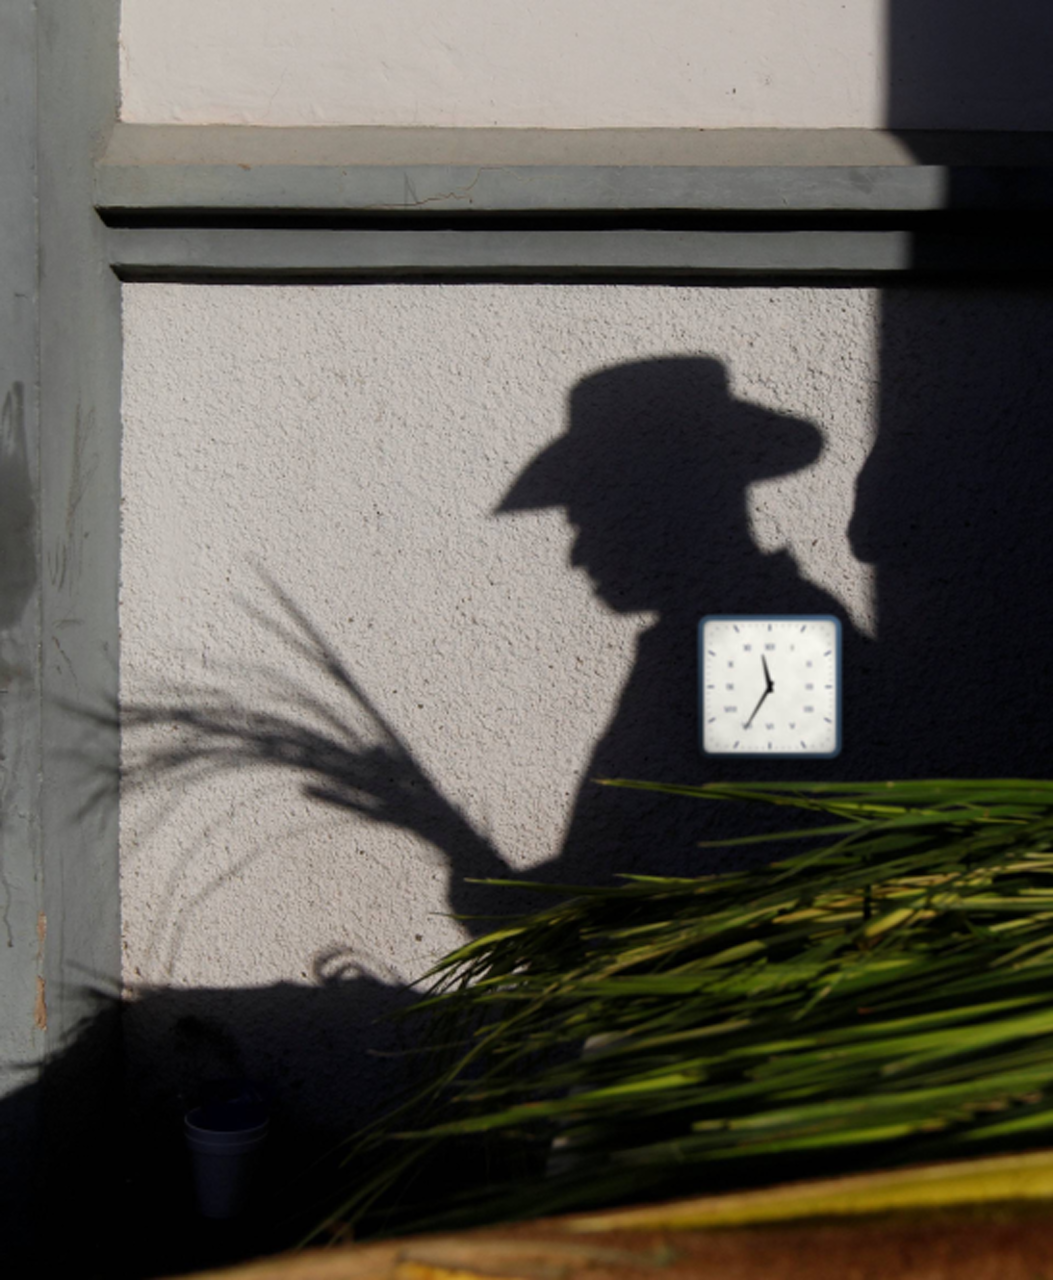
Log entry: {"hour": 11, "minute": 35}
